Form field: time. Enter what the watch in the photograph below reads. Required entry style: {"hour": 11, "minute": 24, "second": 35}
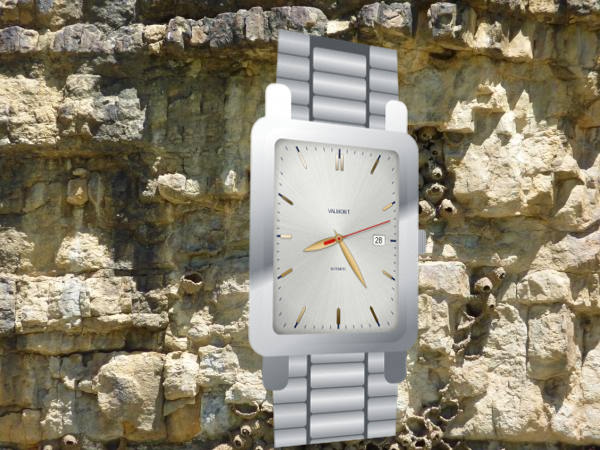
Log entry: {"hour": 8, "minute": 24, "second": 12}
